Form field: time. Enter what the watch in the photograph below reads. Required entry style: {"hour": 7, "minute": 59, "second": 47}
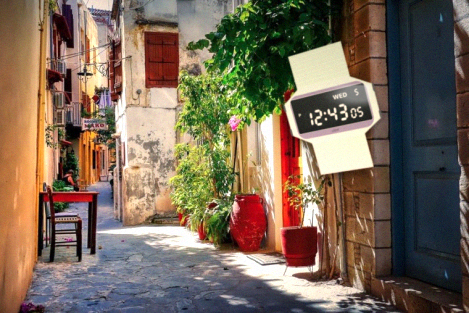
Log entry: {"hour": 12, "minute": 43, "second": 5}
